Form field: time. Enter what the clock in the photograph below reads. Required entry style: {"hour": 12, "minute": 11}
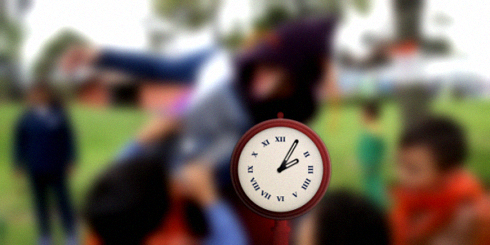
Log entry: {"hour": 2, "minute": 5}
